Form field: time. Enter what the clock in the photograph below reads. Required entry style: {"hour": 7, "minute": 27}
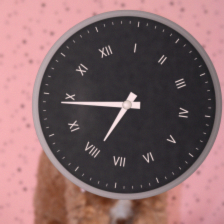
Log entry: {"hour": 7, "minute": 49}
